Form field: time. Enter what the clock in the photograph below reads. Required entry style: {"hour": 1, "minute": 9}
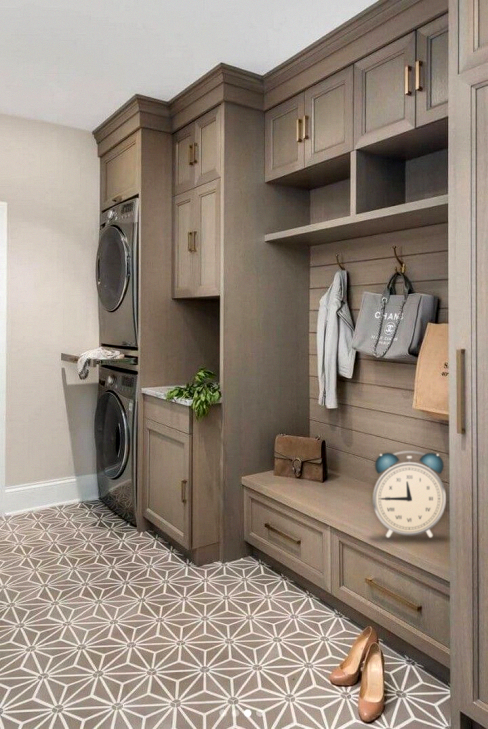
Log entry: {"hour": 11, "minute": 45}
